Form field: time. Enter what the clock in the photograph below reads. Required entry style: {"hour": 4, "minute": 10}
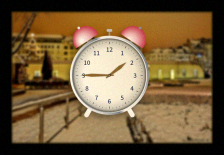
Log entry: {"hour": 1, "minute": 45}
